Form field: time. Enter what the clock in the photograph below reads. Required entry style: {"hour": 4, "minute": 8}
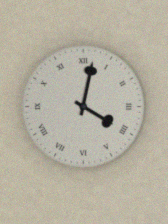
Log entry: {"hour": 4, "minute": 2}
